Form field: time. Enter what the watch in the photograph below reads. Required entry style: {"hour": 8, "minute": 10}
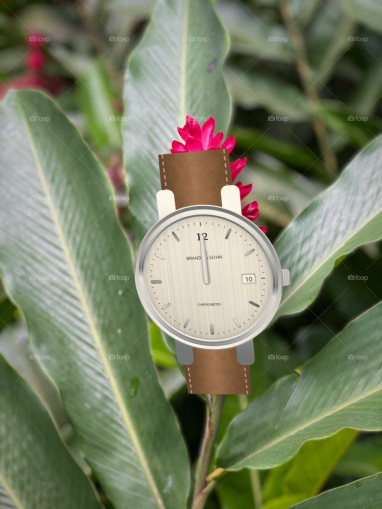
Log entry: {"hour": 12, "minute": 0}
